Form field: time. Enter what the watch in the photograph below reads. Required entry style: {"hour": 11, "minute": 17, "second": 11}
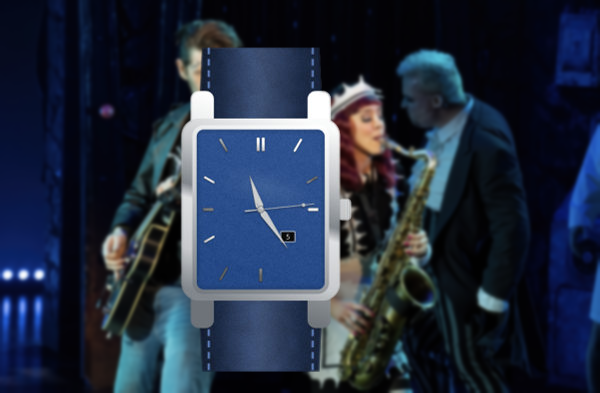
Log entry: {"hour": 11, "minute": 24, "second": 14}
